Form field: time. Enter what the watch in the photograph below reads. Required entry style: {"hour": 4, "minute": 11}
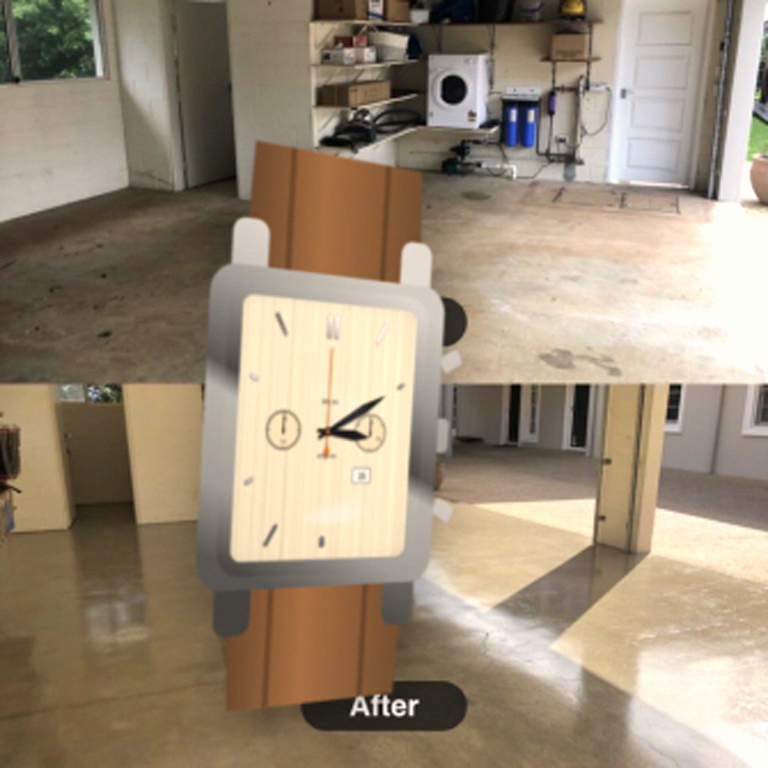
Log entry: {"hour": 3, "minute": 10}
